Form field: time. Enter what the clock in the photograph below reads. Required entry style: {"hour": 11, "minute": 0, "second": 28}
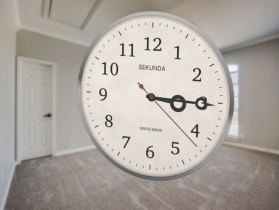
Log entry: {"hour": 3, "minute": 15, "second": 22}
